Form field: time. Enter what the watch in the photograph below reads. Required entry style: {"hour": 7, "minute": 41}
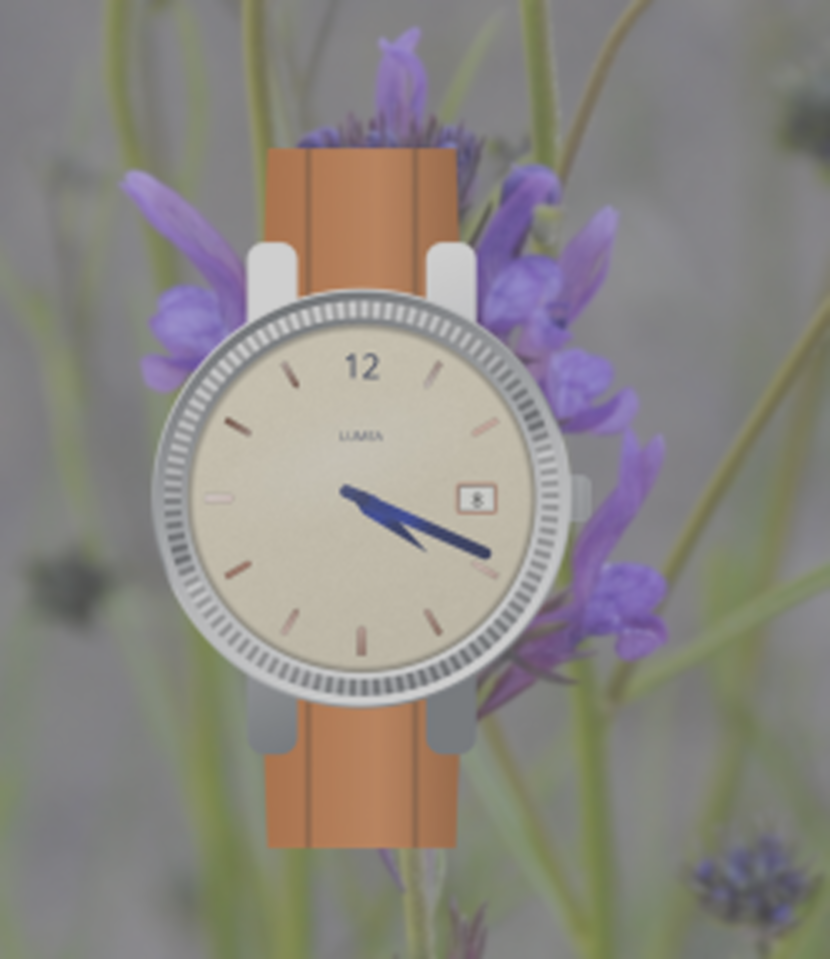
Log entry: {"hour": 4, "minute": 19}
